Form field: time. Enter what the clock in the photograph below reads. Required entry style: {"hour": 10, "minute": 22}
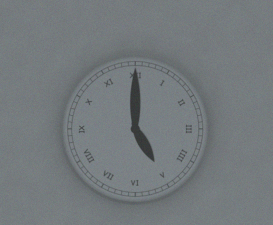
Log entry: {"hour": 5, "minute": 0}
